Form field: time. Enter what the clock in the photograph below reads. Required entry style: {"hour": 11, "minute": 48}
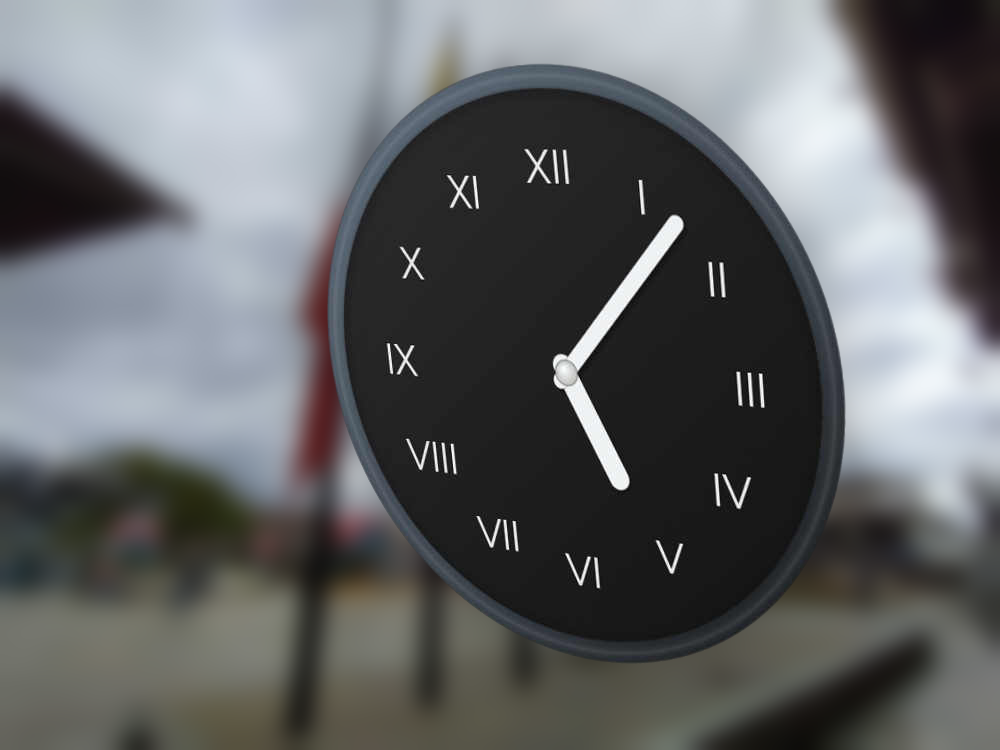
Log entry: {"hour": 5, "minute": 7}
